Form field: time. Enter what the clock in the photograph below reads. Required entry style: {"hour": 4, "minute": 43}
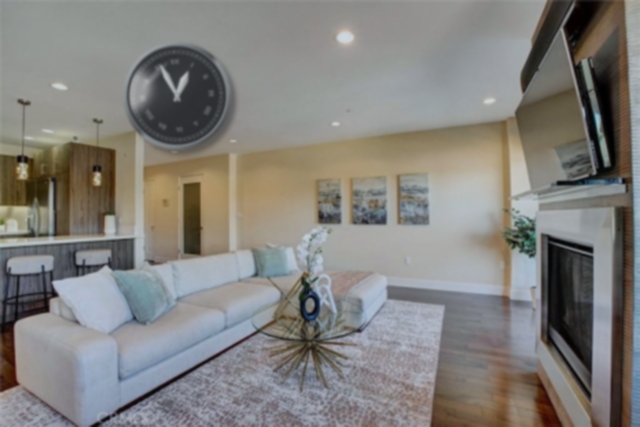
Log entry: {"hour": 12, "minute": 56}
